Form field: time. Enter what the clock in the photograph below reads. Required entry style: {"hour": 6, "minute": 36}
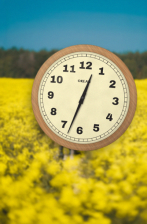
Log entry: {"hour": 12, "minute": 33}
